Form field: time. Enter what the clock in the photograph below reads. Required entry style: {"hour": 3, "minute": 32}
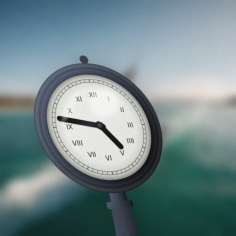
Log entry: {"hour": 4, "minute": 47}
